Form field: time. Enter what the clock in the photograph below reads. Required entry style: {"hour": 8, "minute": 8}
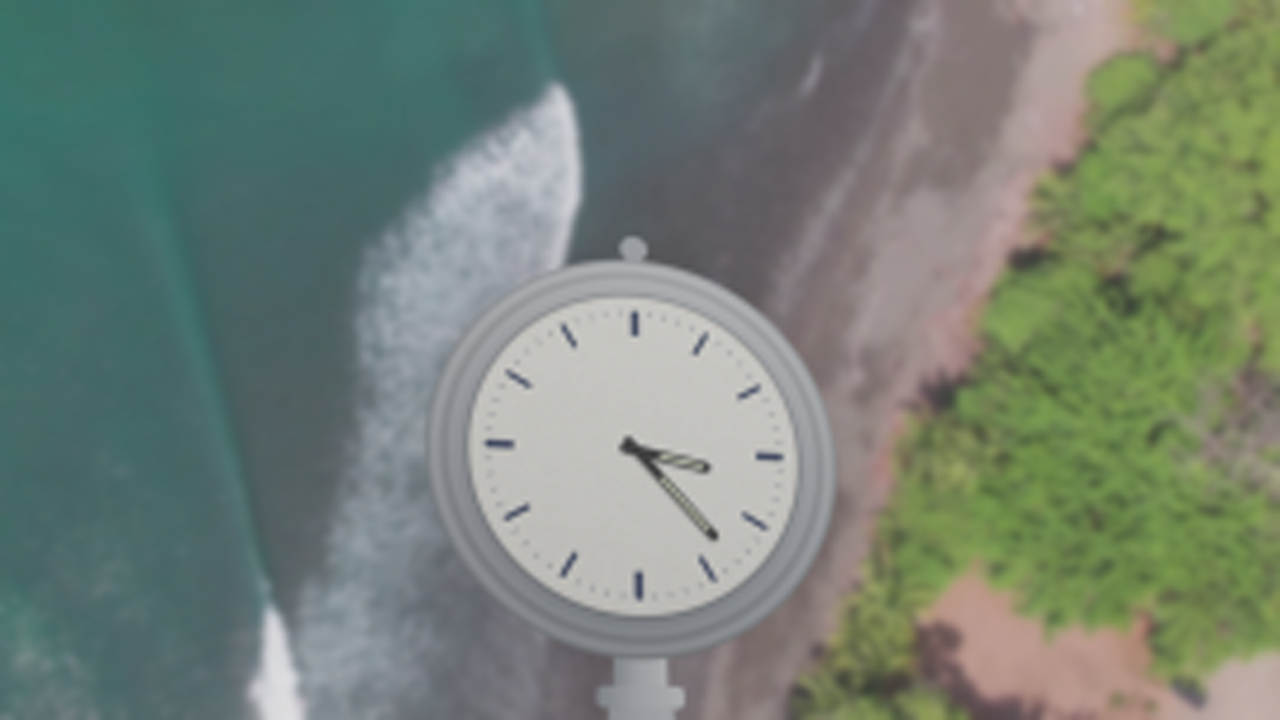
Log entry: {"hour": 3, "minute": 23}
